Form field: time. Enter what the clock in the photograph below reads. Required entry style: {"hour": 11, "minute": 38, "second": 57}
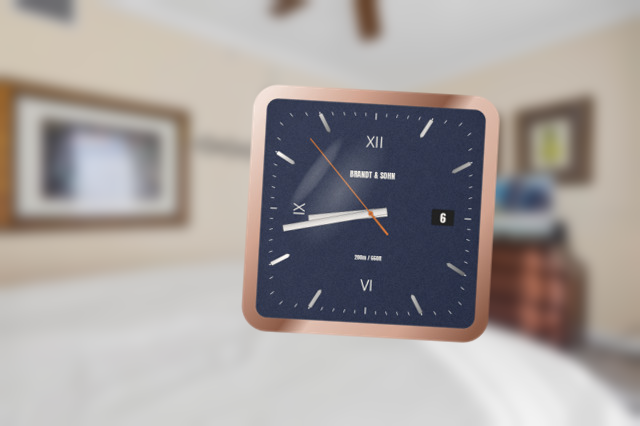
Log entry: {"hour": 8, "minute": 42, "second": 53}
